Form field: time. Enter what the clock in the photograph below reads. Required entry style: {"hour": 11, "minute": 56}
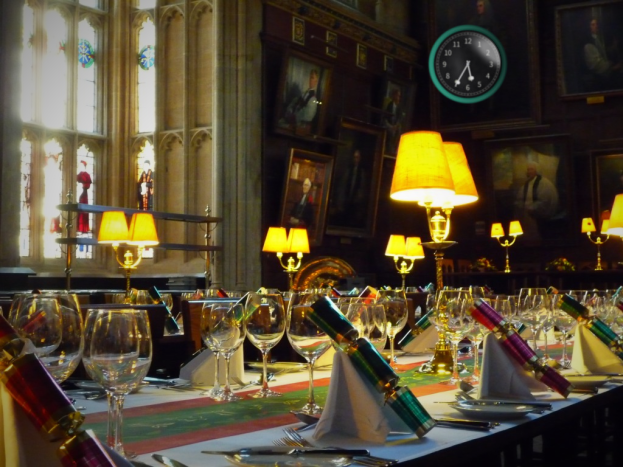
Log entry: {"hour": 5, "minute": 35}
